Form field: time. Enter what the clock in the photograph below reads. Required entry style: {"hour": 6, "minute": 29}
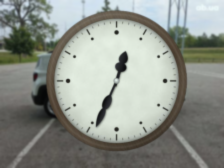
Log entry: {"hour": 12, "minute": 34}
